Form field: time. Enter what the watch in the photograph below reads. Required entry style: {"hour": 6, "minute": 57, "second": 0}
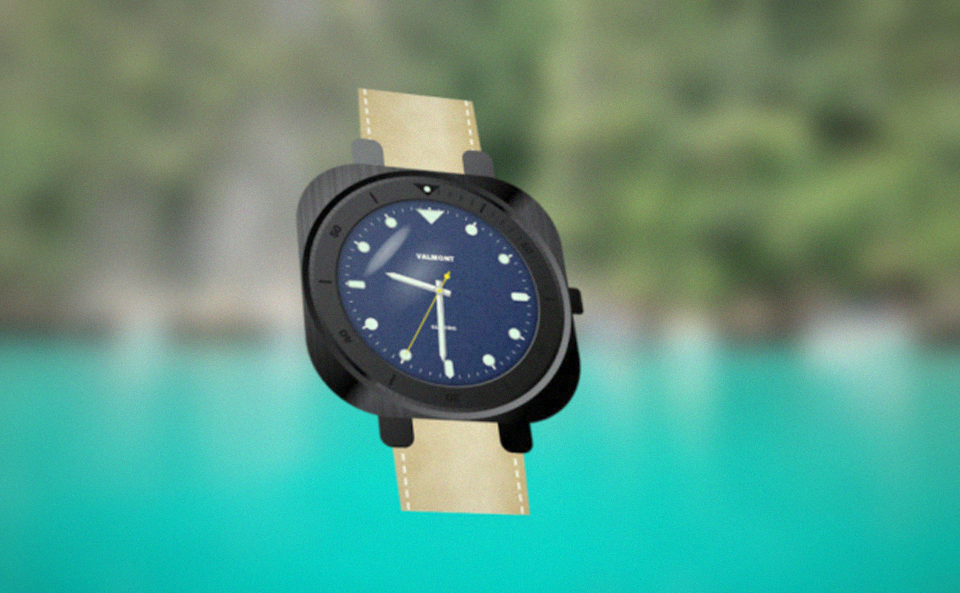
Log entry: {"hour": 9, "minute": 30, "second": 35}
